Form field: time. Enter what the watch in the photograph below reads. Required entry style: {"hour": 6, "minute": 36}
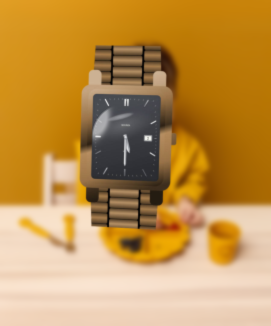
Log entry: {"hour": 5, "minute": 30}
